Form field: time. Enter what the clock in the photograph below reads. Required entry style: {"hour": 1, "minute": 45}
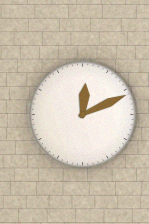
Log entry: {"hour": 12, "minute": 11}
